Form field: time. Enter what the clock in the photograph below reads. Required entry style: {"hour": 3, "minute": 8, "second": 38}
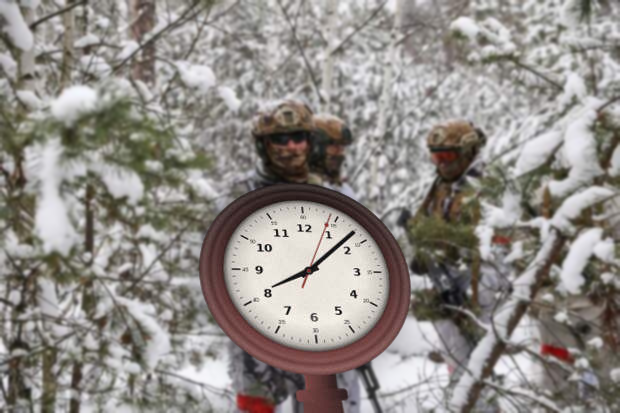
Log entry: {"hour": 8, "minute": 8, "second": 4}
